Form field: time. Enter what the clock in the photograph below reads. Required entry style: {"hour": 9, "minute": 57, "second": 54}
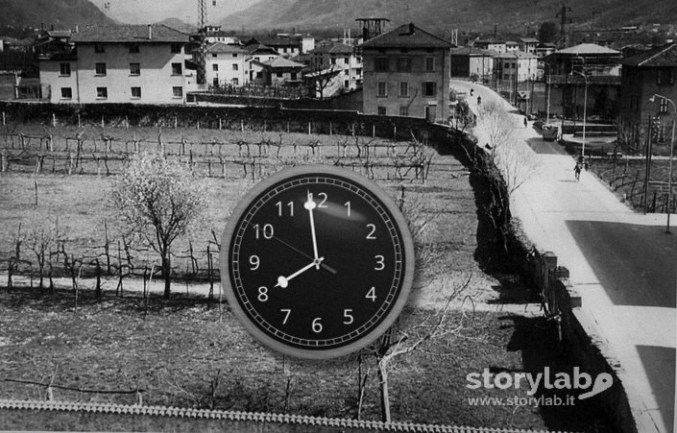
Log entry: {"hour": 7, "minute": 58, "second": 50}
